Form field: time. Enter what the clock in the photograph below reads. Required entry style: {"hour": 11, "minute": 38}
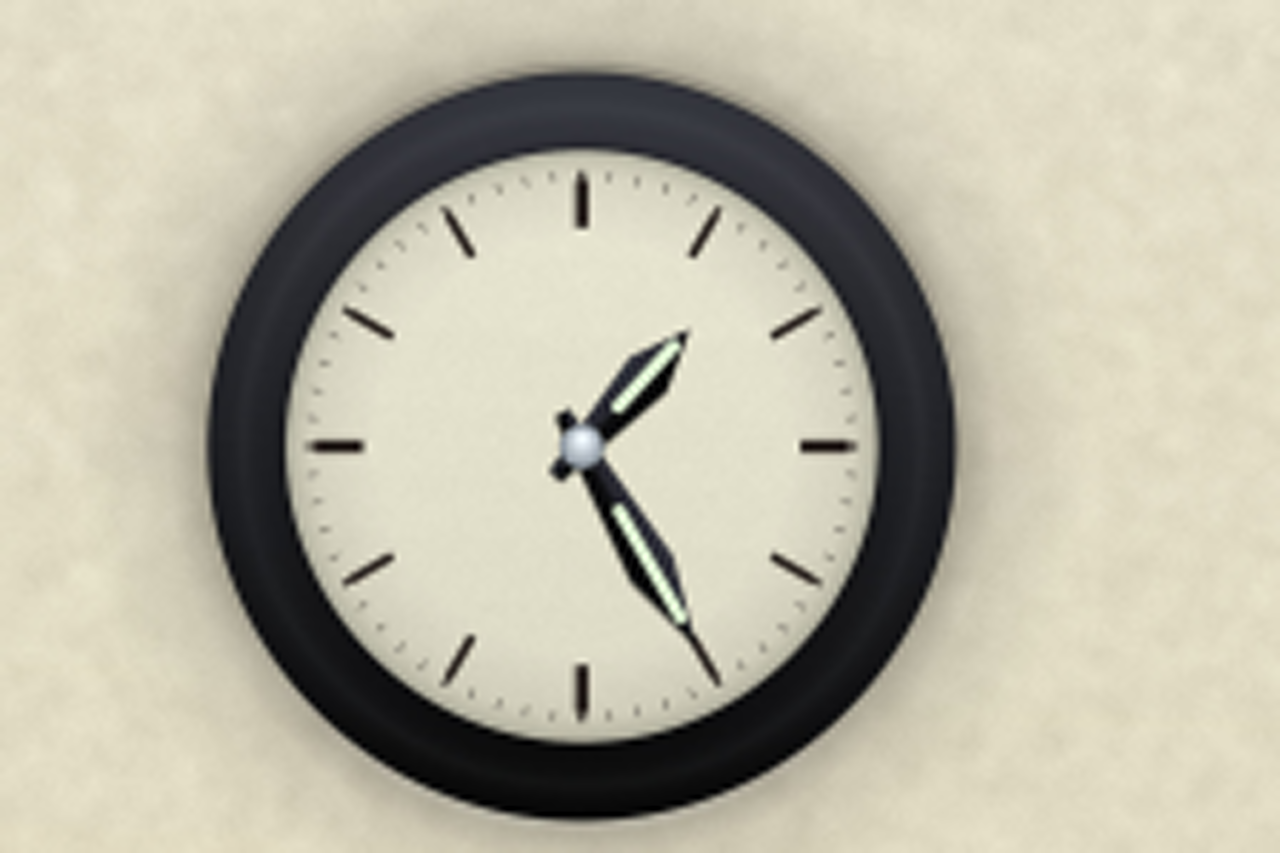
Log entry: {"hour": 1, "minute": 25}
